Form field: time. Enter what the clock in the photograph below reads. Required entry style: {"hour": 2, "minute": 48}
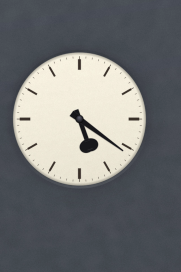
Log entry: {"hour": 5, "minute": 21}
